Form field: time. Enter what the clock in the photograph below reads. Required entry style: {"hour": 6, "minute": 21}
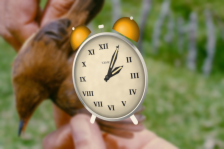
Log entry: {"hour": 2, "minute": 5}
